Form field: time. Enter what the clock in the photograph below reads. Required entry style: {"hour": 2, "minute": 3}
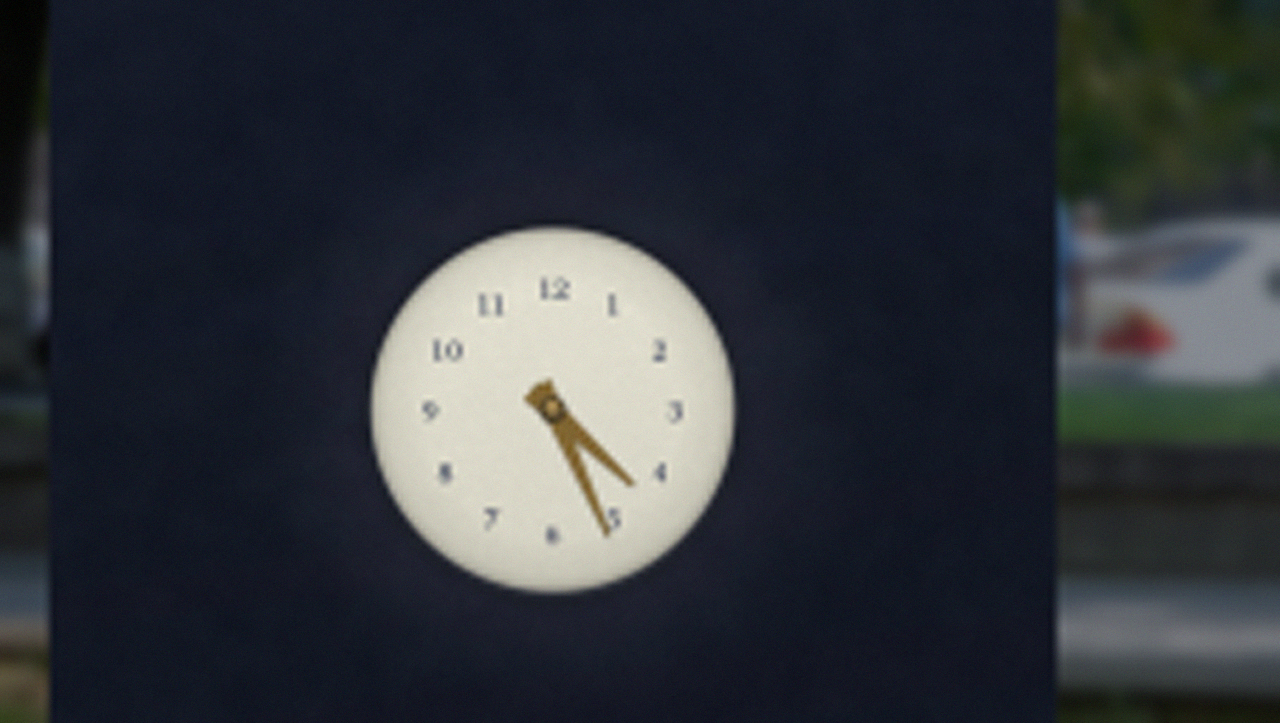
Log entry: {"hour": 4, "minute": 26}
